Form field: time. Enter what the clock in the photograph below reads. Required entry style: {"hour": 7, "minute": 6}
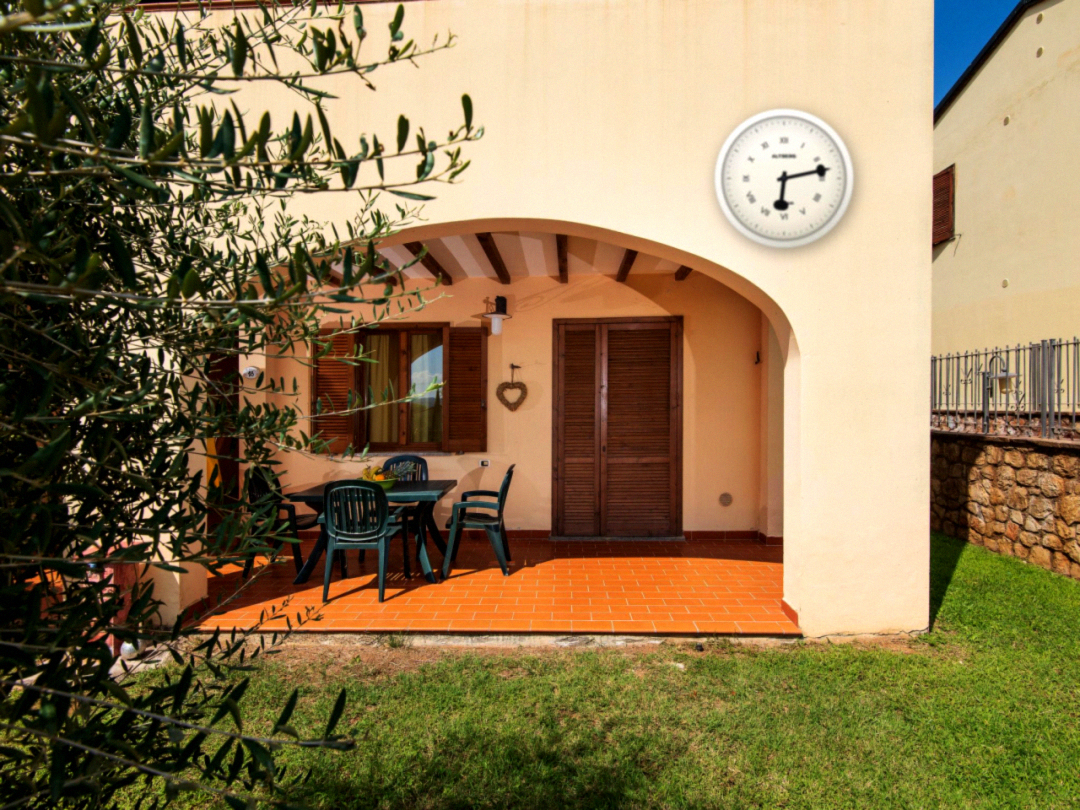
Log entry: {"hour": 6, "minute": 13}
